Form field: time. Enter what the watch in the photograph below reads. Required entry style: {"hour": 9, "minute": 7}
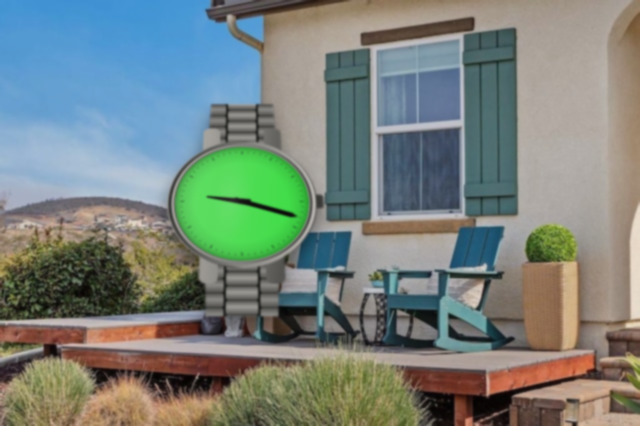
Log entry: {"hour": 9, "minute": 18}
